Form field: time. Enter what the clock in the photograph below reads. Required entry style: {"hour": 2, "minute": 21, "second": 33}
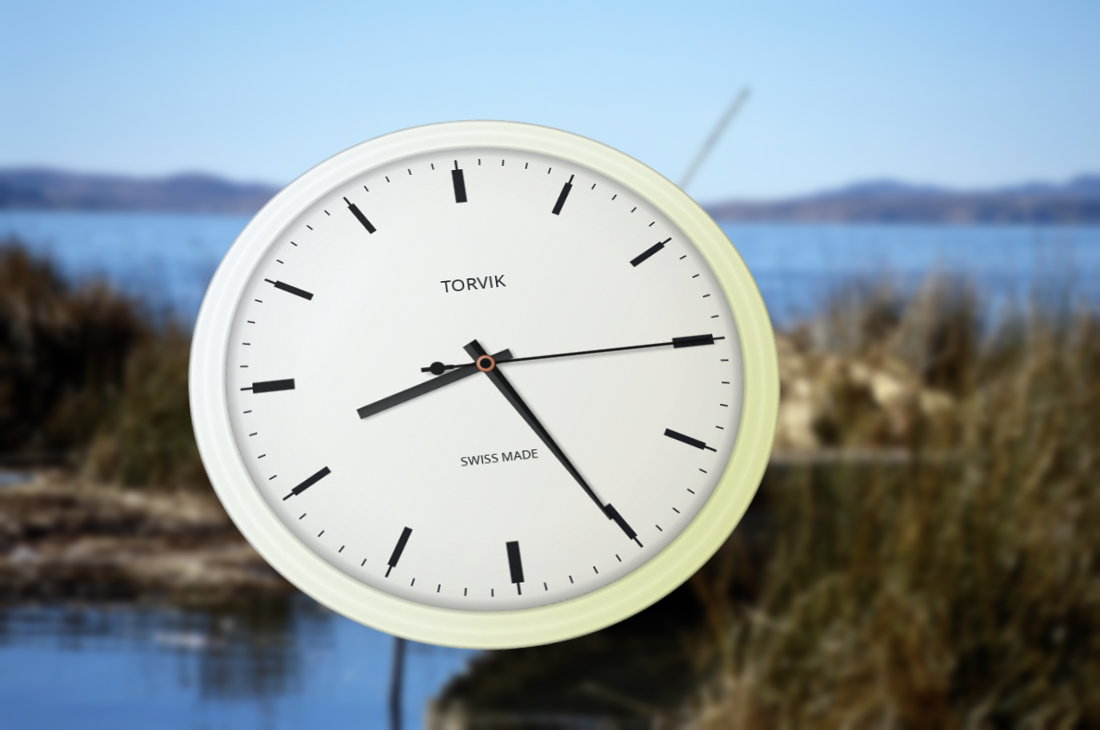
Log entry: {"hour": 8, "minute": 25, "second": 15}
